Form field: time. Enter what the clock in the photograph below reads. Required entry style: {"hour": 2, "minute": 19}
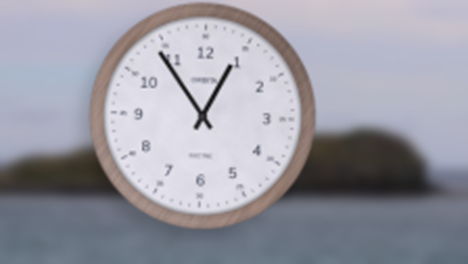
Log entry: {"hour": 12, "minute": 54}
